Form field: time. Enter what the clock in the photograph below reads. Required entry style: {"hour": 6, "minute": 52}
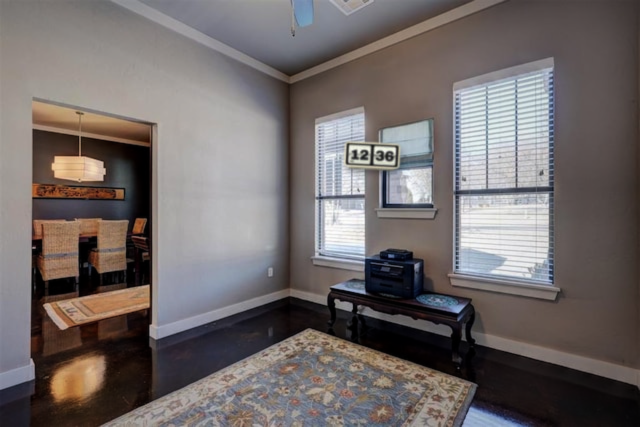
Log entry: {"hour": 12, "minute": 36}
